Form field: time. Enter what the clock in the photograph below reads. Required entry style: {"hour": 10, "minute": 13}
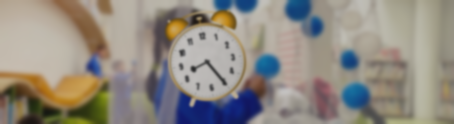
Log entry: {"hour": 8, "minute": 25}
